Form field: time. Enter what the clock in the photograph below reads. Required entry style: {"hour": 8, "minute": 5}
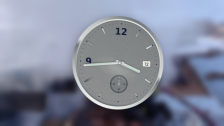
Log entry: {"hour": 3, "minute": 44}
